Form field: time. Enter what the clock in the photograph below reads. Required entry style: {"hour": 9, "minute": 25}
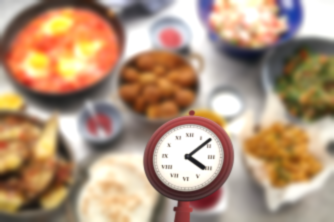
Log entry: {"hour": 4, "minute": 8}
